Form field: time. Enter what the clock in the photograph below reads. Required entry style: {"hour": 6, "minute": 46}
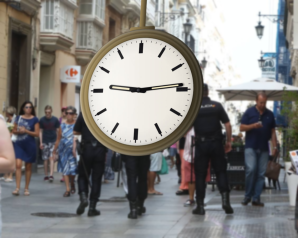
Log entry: {"hour": 9, "minute": 14}
